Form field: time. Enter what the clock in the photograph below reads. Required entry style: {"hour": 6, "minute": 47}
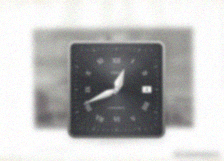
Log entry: {"hour": 12, "minute": 41}
